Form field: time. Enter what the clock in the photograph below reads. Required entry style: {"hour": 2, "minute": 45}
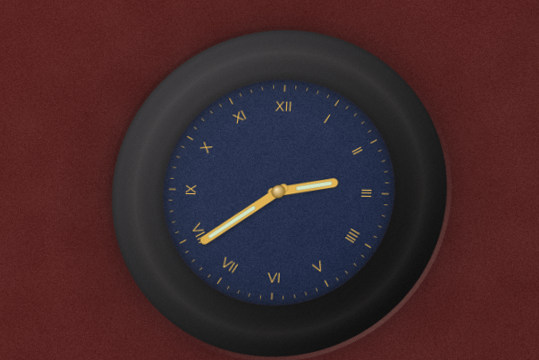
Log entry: {"hour": 2, "minute": 39}
